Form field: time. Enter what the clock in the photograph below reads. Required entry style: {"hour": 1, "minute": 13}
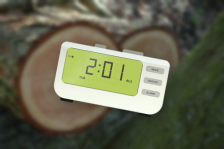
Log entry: {"hour": 2, "minute": 1}
